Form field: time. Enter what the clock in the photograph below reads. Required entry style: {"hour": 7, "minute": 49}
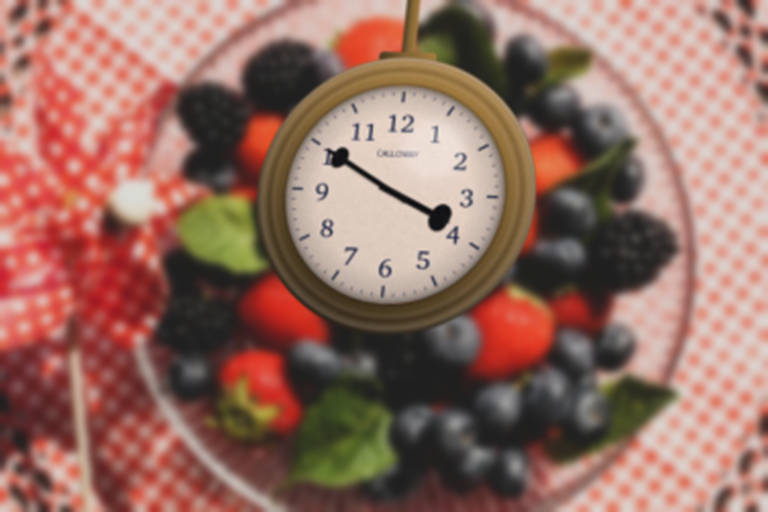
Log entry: {"hour": 3, "minute": 50}
